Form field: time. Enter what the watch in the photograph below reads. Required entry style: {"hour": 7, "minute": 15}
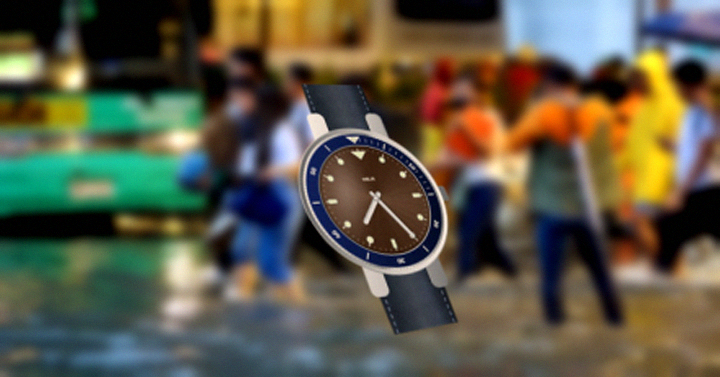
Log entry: {"hour": 7, "minute": 25}
